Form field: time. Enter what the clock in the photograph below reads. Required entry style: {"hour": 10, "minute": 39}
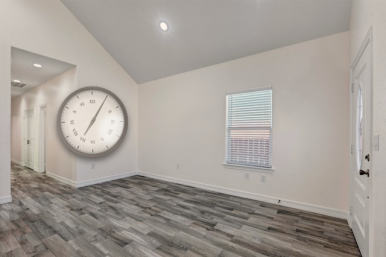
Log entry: {"hour": 7, "minute": 5}
